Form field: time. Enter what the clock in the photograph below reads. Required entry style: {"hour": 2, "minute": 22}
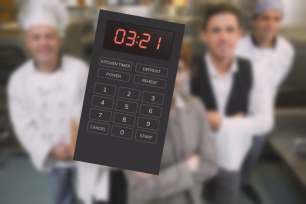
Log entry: {"hour": 3, "minute": 21}
